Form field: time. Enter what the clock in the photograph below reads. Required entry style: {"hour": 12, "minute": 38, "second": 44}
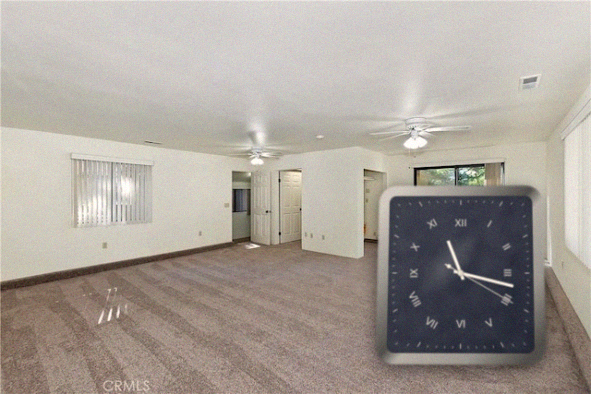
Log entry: {"hour": 11, "minute": 17, "second": 20}
